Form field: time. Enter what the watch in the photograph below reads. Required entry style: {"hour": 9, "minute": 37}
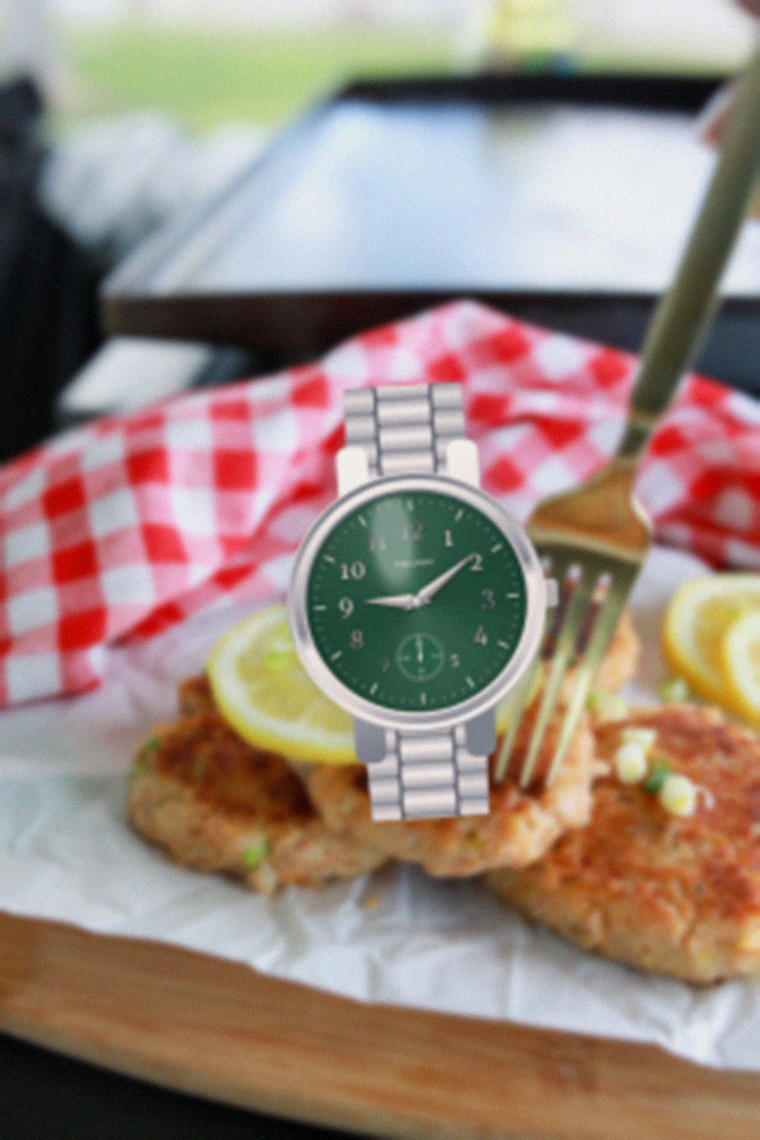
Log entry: {"hour": 9, "minute": 9}
